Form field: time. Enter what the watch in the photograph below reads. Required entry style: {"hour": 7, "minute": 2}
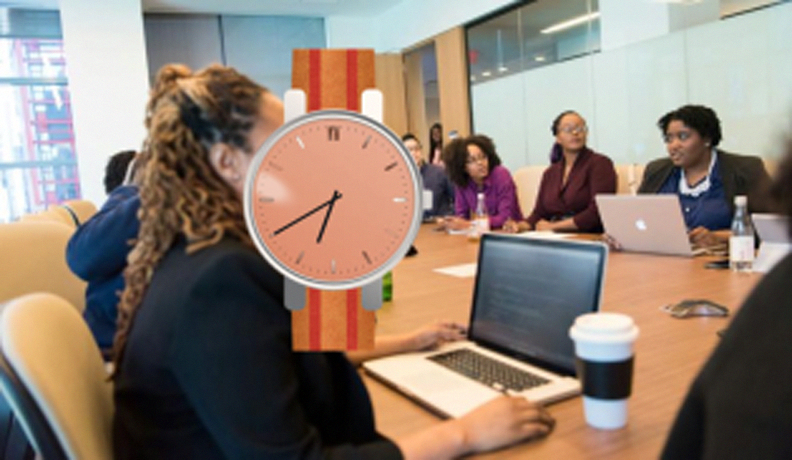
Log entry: {"hour": 6, "minute": 40}
